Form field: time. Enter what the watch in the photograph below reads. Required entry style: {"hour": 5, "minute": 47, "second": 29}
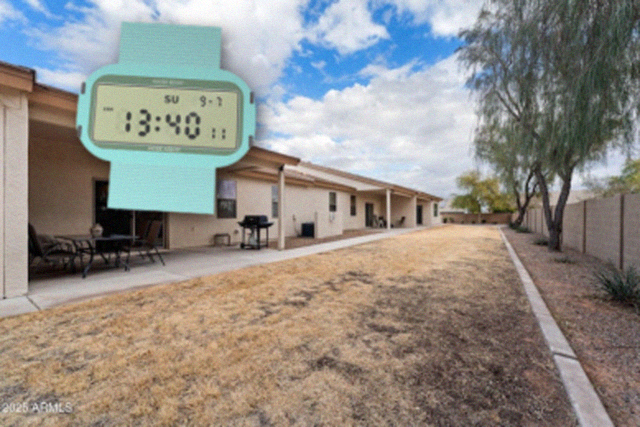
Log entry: {"hour": 13, "minute": 40, "second": 11}
